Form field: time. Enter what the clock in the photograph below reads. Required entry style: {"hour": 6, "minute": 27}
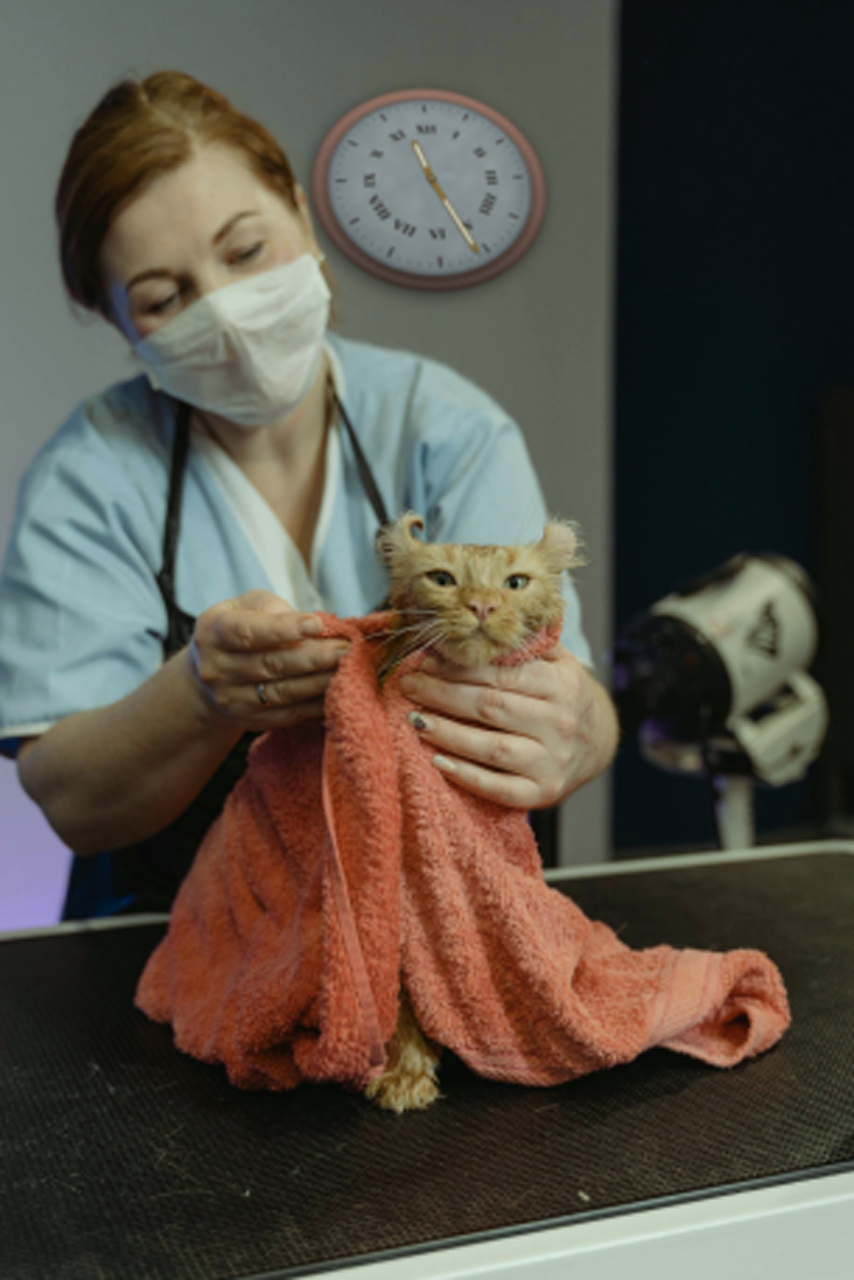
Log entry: {"hour": 11, "minute": 26}
